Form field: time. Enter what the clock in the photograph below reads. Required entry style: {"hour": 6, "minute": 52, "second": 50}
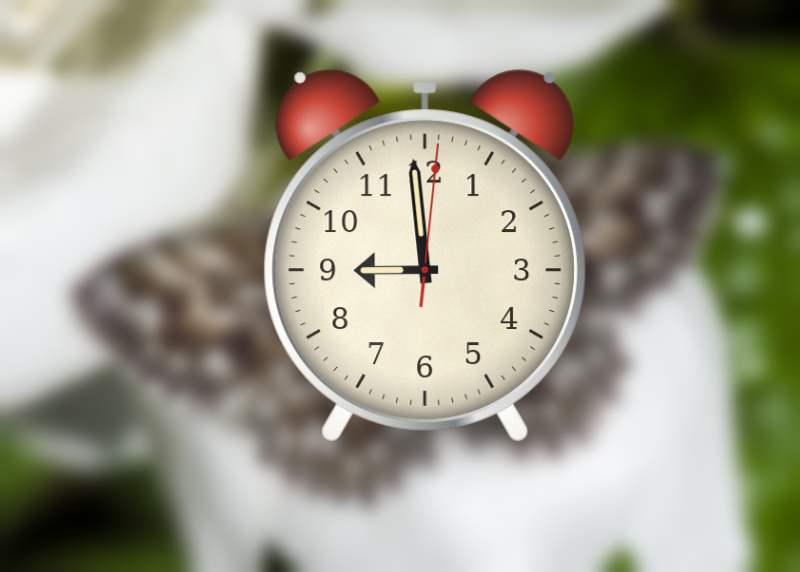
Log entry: {"hour": 8, "minute": 59, "second": 1}
